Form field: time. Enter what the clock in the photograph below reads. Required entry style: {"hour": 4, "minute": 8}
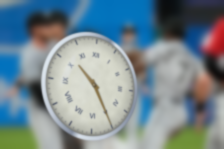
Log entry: {"hour": 10, "minute": 25}
